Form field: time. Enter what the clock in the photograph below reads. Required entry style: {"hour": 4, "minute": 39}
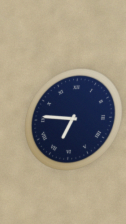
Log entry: {"hour": 6, "minute": 46}
